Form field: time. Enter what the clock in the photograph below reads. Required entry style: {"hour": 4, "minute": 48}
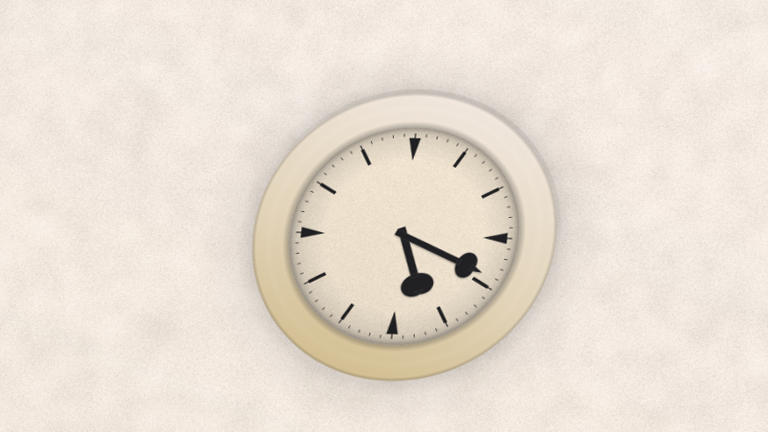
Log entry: {"hour": 5, "minute": 19}
